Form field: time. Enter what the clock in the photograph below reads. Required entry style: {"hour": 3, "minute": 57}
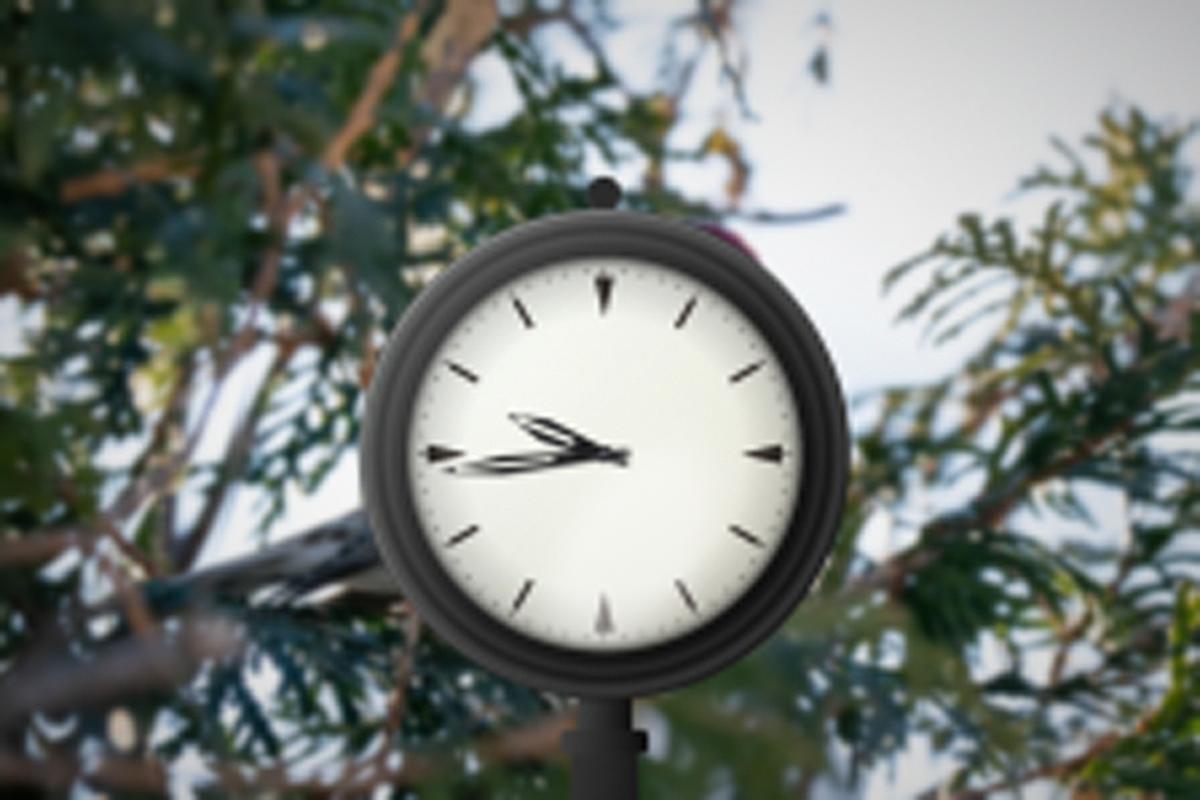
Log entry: {"hour": 9, "minute": 44}
